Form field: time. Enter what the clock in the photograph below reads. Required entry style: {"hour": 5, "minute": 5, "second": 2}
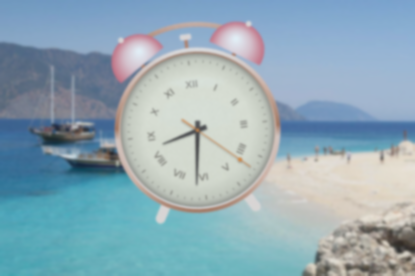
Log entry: {"hour": 8, "minute": 31, "second": 22}
